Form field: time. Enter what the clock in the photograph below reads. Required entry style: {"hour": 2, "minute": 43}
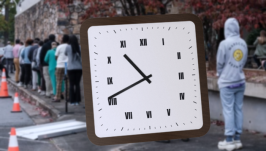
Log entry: {"hour": 10, "minute": 41}
